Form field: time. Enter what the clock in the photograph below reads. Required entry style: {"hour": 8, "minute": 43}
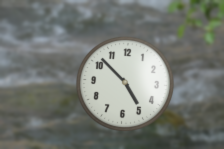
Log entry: {"hour": 4, "minute": 52}
